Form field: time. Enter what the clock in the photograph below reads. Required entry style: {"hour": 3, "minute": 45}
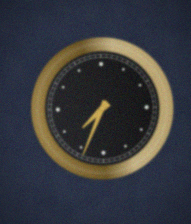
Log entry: {"hour": 7, "minute": 34}
